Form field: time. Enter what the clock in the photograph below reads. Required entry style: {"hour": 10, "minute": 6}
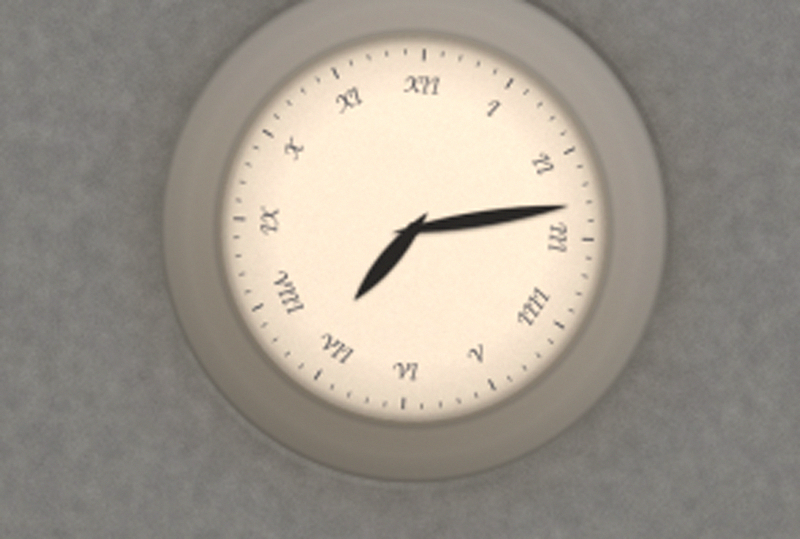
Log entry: {"hour": 7, "minute": 13}
